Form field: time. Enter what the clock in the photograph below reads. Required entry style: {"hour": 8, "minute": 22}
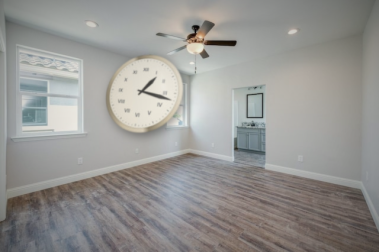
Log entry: {"hour": 1, "minute": 17}
